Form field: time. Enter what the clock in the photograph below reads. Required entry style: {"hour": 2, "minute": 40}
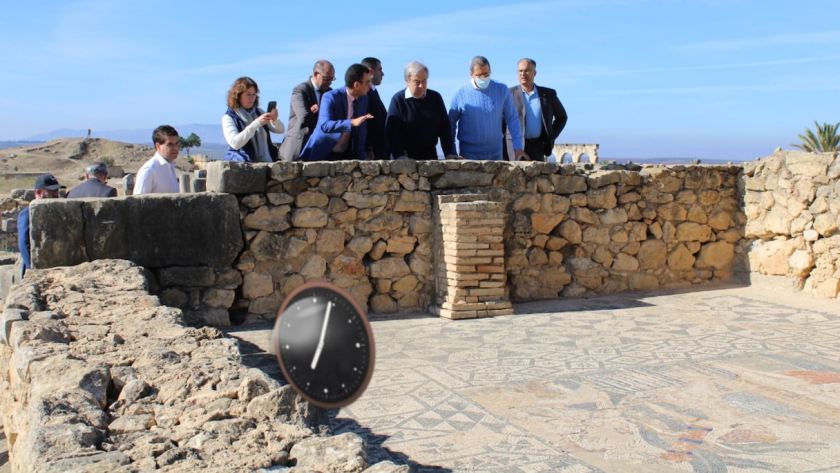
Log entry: {"hour": 7, "minute": 4}
